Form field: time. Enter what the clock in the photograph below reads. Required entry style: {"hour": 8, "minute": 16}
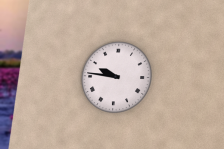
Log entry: {"hour": 9, "minute": 46}
